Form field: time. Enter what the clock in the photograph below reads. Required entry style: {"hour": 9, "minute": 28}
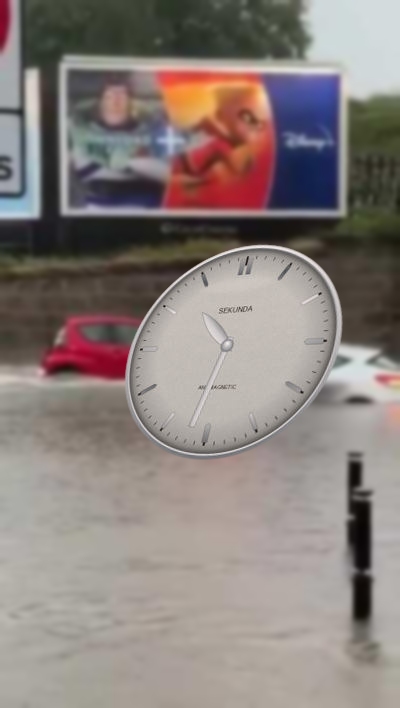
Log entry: {"hour": 10, "minute": 32}
